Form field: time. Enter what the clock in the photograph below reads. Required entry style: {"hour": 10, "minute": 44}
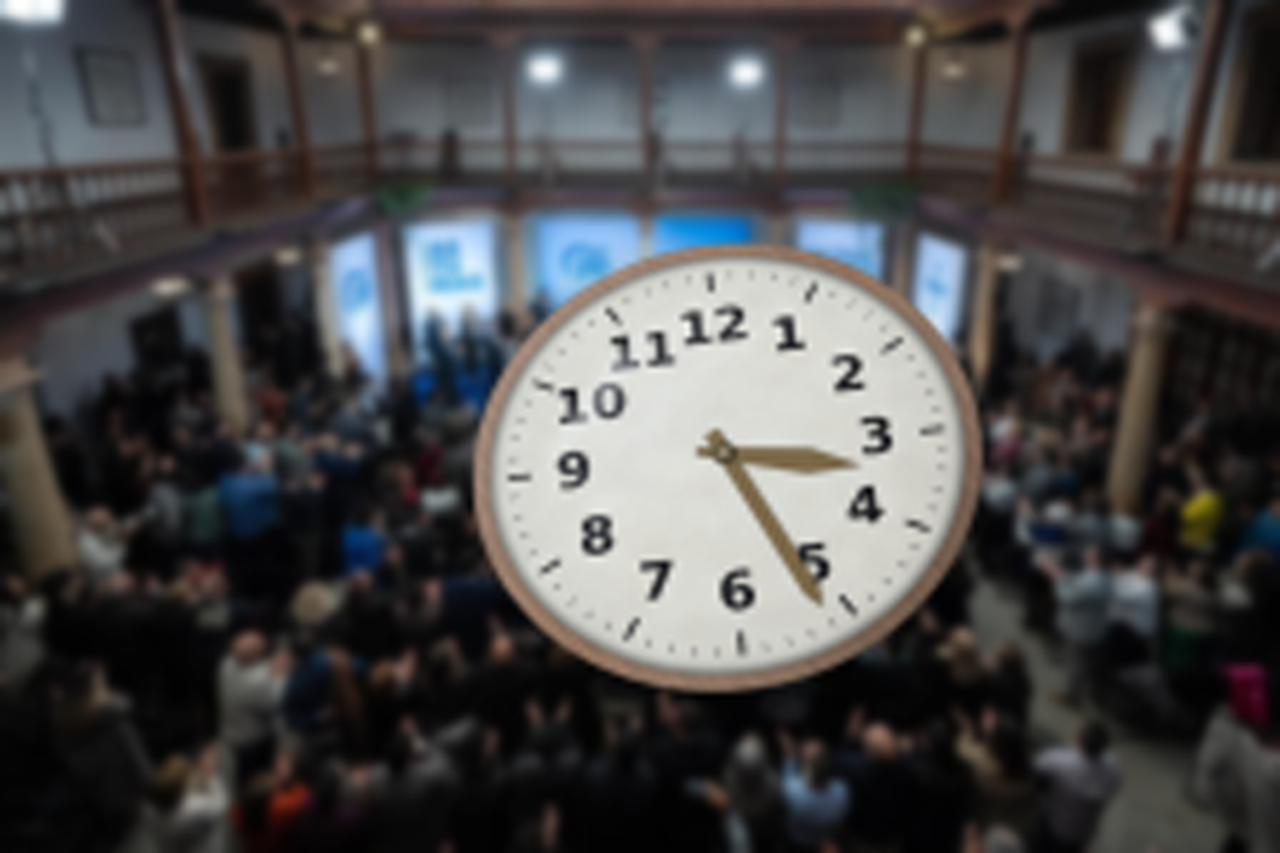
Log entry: {"hour": 3, "minute": 26}
